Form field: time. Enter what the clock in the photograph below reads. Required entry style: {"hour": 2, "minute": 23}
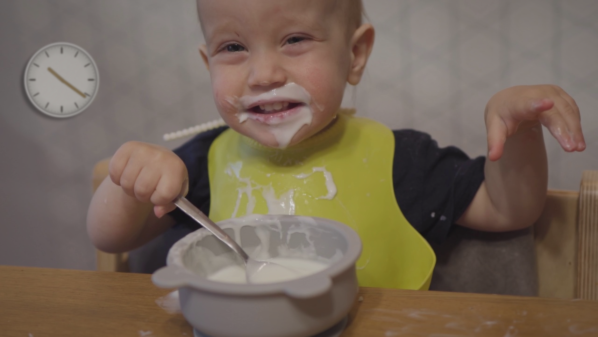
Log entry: {"hour": 10, "minute": 21}
